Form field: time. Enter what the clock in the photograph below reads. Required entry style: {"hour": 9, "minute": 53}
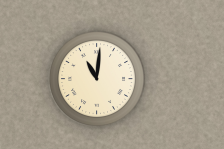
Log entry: {"hour": 11, "minute": 1}
